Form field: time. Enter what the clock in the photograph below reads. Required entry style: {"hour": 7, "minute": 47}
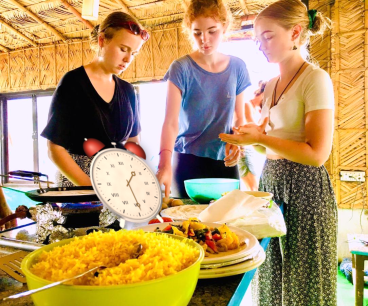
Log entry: {"hour": 1, "minute": 29}
